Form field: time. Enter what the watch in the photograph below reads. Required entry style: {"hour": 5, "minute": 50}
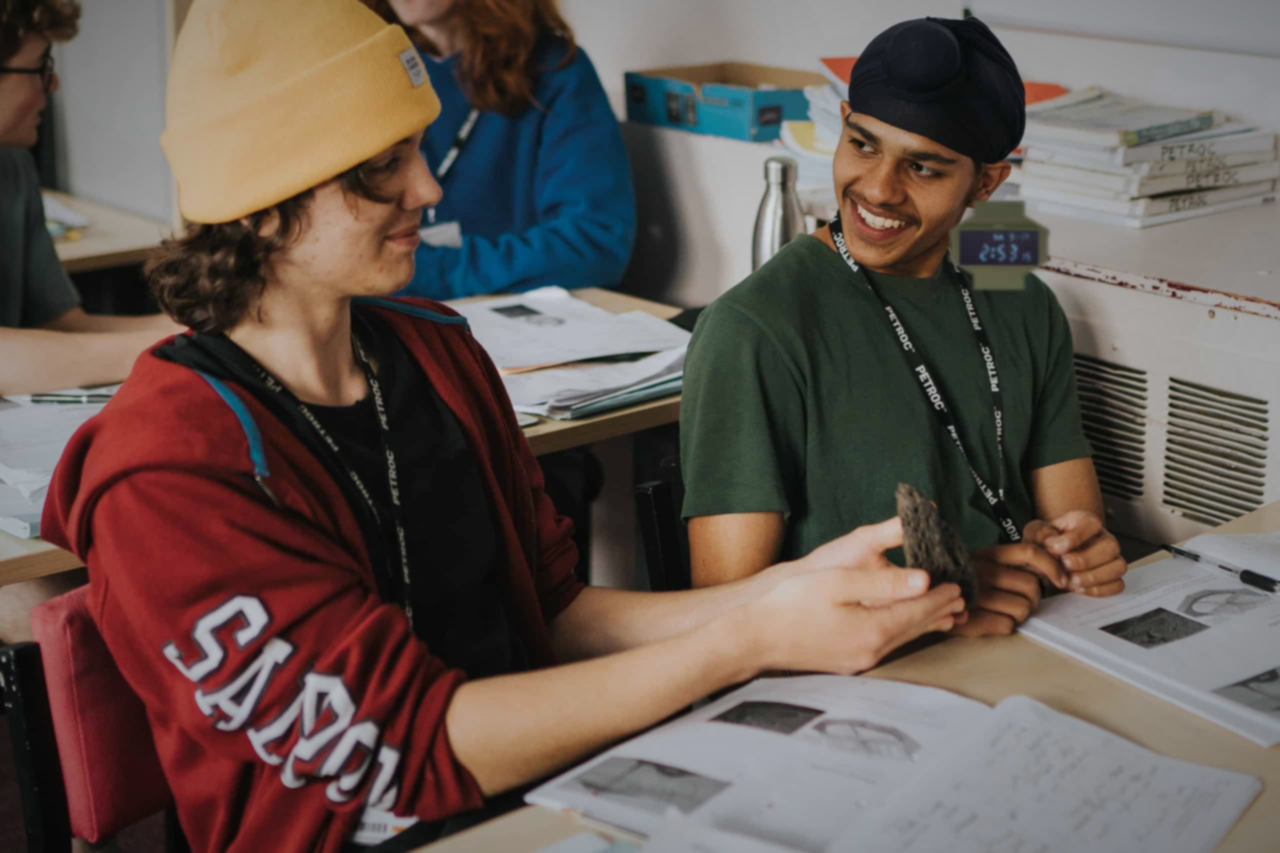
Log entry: {"hour": 2, "minute": 53}
